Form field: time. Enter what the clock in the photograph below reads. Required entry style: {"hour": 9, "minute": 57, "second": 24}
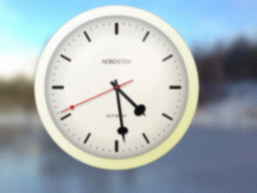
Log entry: {"hour": 4, "minute": 28, "second": 41}
